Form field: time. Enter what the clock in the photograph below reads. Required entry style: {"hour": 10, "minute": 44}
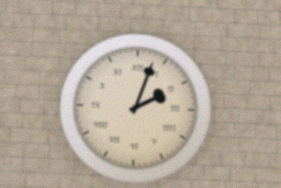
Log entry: {"hour": 2, "minute": 3}
